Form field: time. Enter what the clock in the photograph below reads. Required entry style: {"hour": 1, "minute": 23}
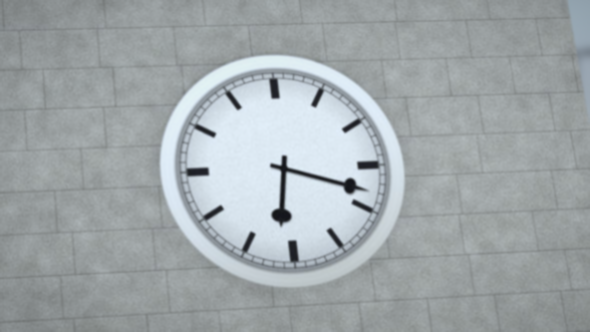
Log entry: {"hour": 6, "minute": 18}
